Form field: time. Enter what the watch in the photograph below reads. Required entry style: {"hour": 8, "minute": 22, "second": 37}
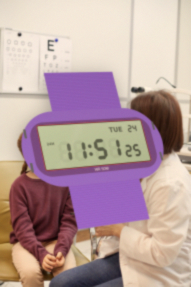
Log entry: {"hour": 11, "minute": 51, "second": 25}
